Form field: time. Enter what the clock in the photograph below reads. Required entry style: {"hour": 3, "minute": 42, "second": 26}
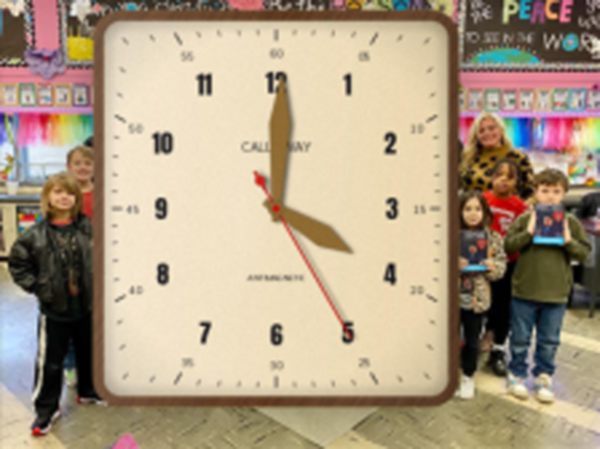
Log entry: {"hour": 4, "minute": 0, "second": 25}
